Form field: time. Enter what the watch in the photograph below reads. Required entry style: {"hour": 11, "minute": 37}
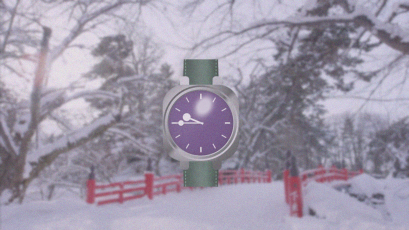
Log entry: {"hour": 9, "minute": 45}
